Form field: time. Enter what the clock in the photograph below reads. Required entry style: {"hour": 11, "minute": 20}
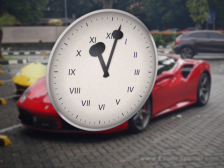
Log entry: {"hour": 11, "minute": 2}
